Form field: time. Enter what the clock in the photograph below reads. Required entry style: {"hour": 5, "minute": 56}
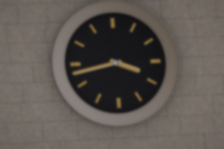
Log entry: {"hour": 3, "minute": 43}
